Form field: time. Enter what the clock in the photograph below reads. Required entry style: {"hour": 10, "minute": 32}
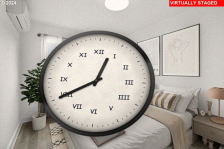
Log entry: {"hour": 12, "minute": 40}
